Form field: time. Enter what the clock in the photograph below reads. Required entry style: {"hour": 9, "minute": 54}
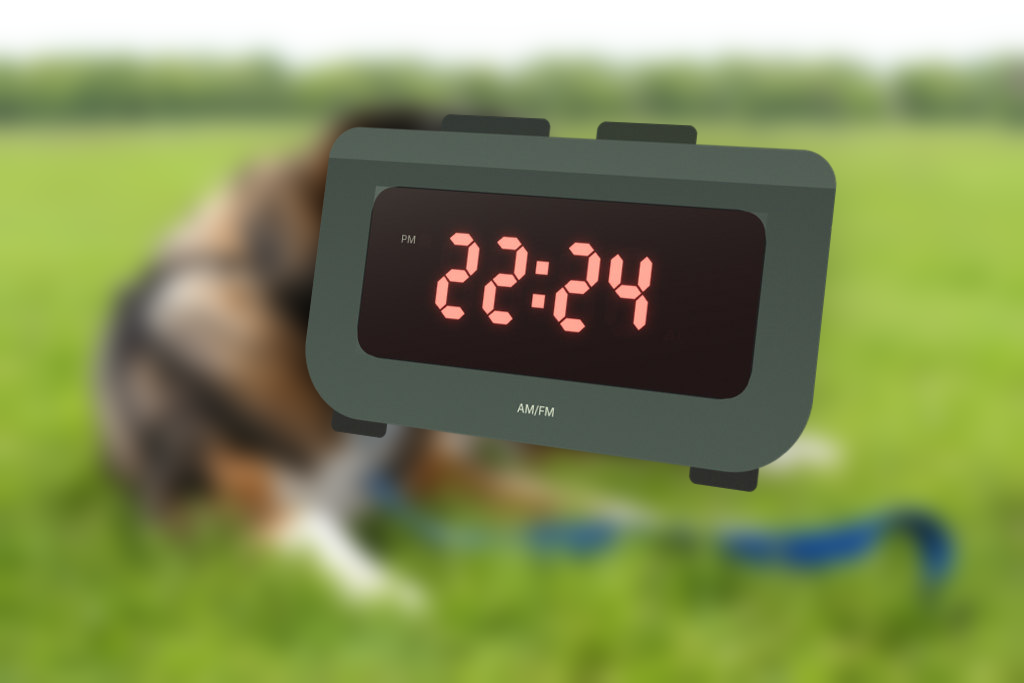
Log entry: {"hour": 22, "minute": 24}
